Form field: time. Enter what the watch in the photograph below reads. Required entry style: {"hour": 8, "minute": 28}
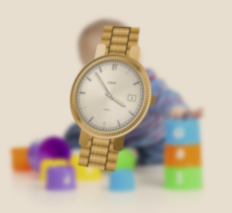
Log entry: {"hour": 3, "minute": 53}
